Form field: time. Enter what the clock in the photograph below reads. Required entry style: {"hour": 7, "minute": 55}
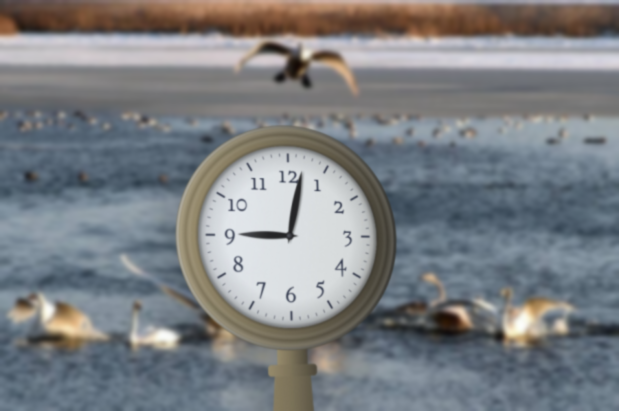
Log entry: {"hour": 9, "minute": 2}
